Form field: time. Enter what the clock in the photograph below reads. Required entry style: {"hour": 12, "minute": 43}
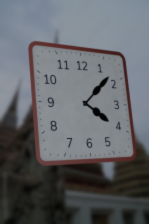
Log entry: {"hour": 4, "minute": 8}
